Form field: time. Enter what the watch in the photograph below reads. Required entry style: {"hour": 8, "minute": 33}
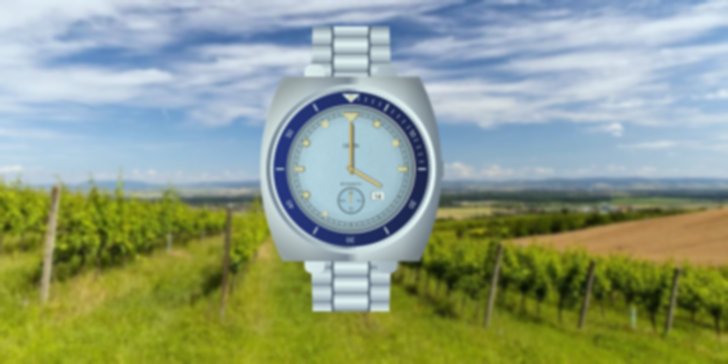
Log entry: {"hour": 4, "minute": 0}
